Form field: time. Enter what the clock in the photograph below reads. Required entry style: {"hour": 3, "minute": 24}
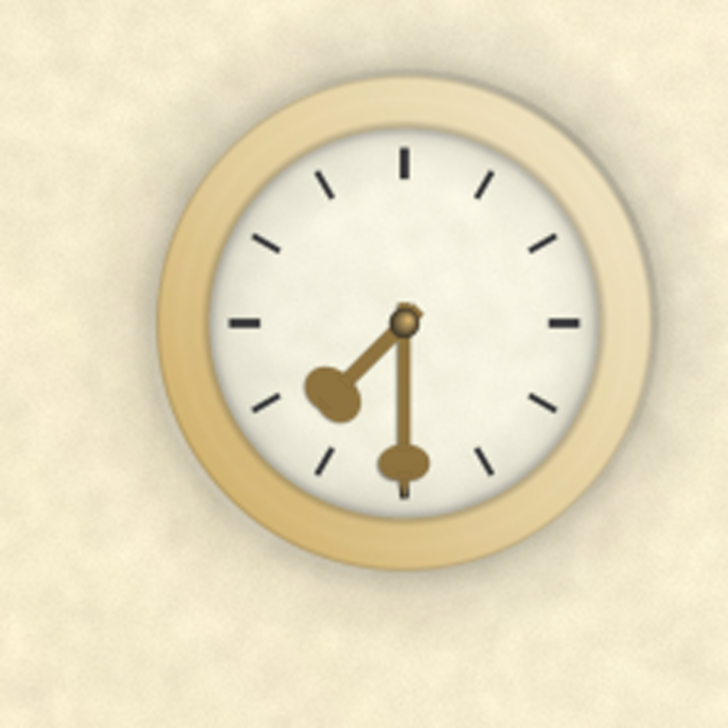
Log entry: {"hour": 7, "minute": 30}
